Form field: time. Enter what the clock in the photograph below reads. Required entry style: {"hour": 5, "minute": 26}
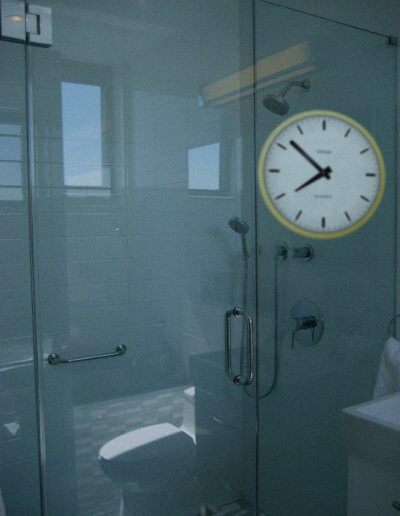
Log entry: {"hour": 7, "minute": 52}
